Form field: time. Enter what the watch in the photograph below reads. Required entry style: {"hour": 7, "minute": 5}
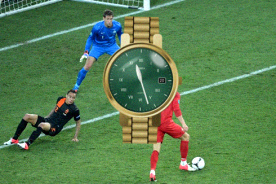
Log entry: {"hour": 11, "minute": 27}
